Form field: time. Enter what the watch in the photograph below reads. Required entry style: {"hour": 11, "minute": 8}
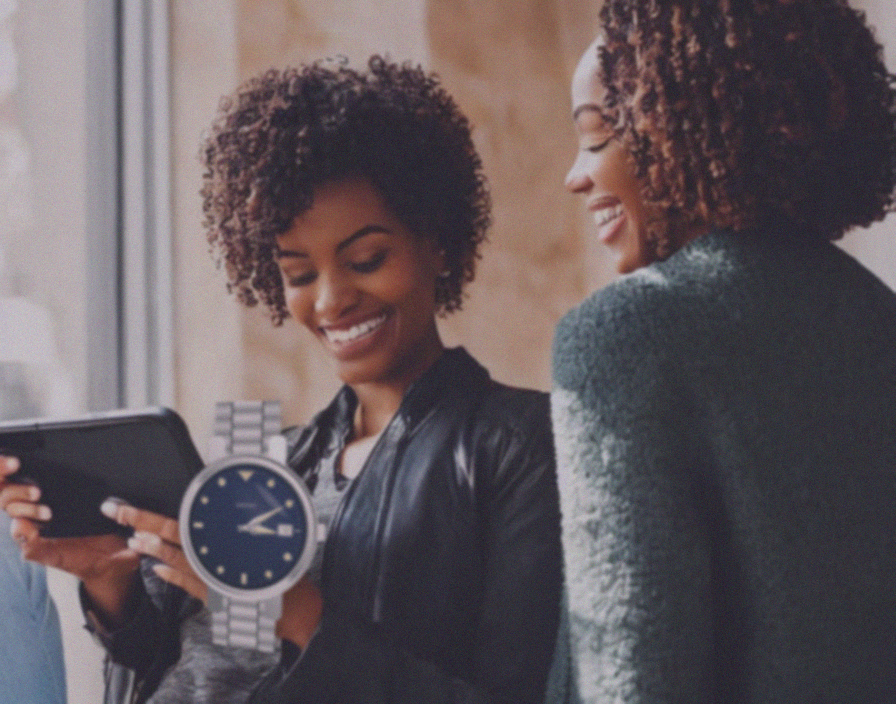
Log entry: {"hour": 3, "minute": 10}
